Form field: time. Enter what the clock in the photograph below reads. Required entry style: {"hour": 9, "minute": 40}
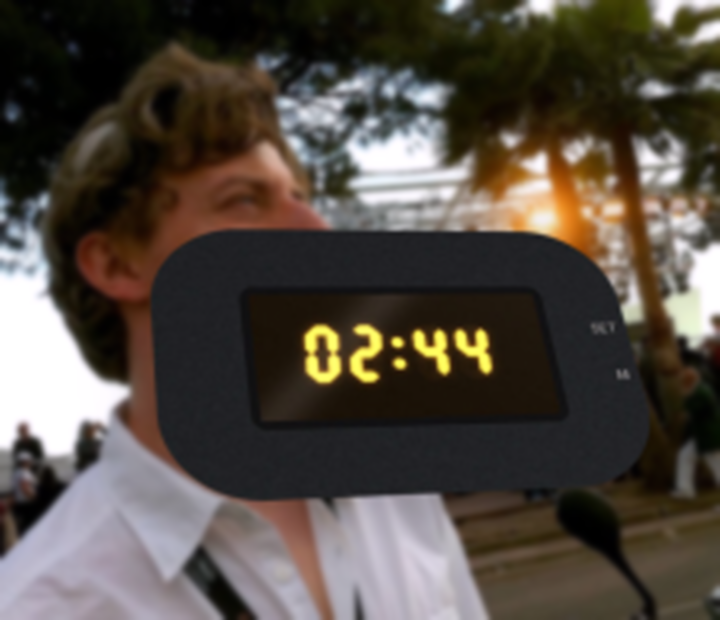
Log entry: {"hour": 2, "minute": 44}
